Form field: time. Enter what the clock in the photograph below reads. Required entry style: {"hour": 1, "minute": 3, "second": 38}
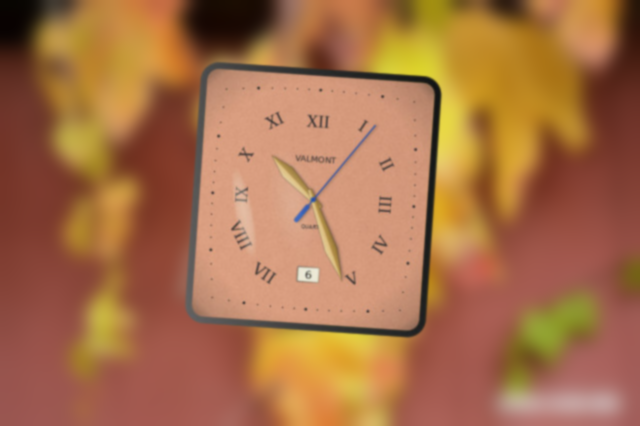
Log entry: {"hour": 10, "minute": 26, "second": 6}
